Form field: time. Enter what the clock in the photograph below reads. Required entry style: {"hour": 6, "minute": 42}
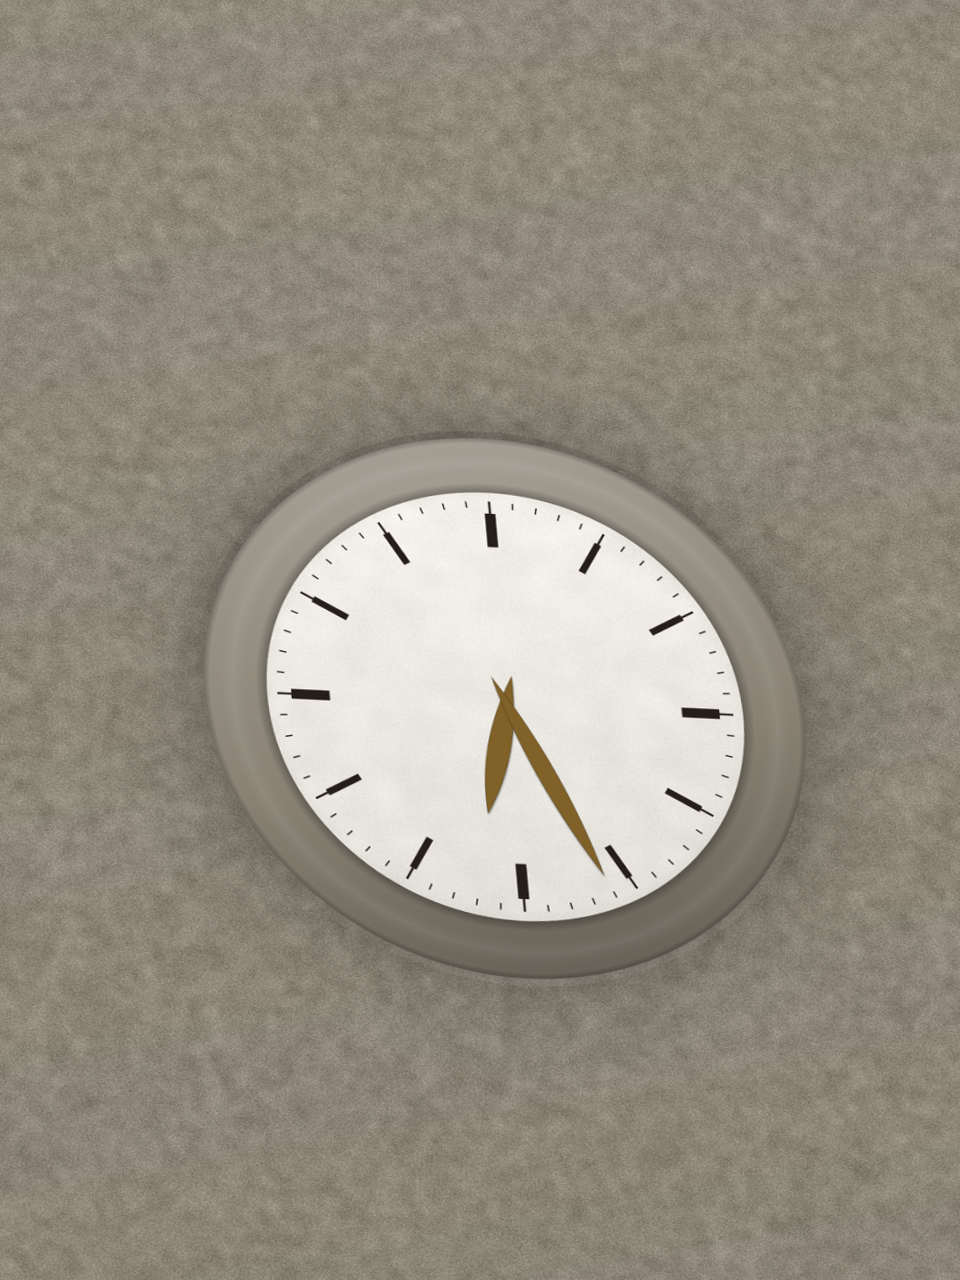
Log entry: {"hour": 6, "minute": 26}
